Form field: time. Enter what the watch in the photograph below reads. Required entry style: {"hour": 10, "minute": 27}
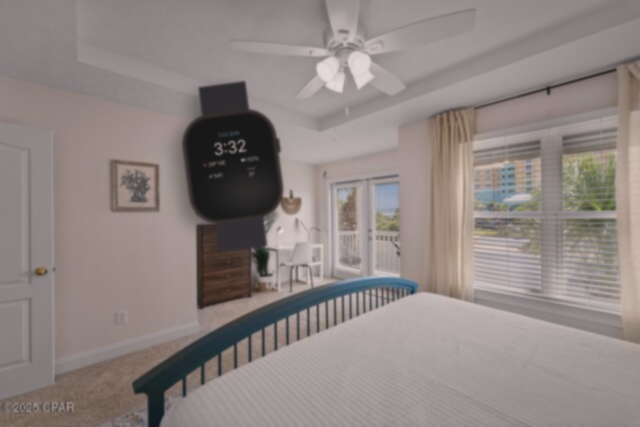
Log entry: {"hour": 3, "minute": 32}
